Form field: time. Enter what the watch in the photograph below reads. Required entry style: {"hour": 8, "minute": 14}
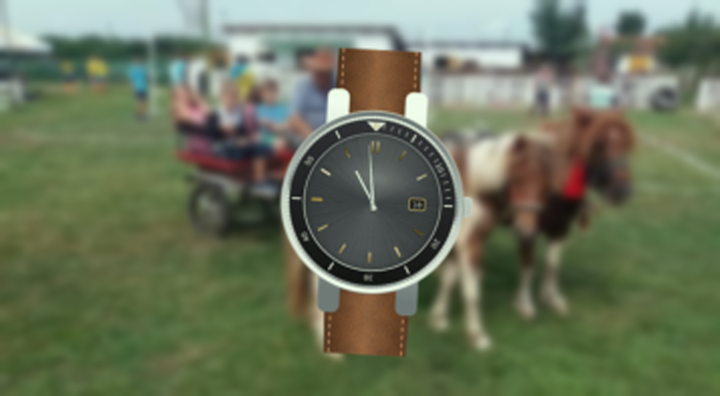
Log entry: {"hour": 10, "minute": 59}
